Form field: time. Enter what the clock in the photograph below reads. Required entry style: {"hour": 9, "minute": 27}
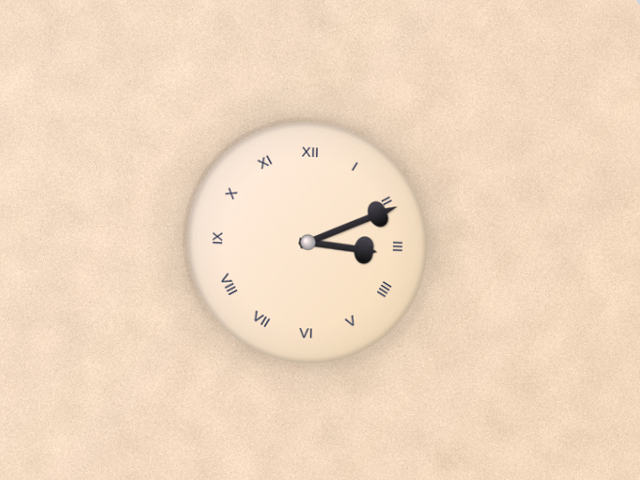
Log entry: {"hour": 3, "minute": 11}
